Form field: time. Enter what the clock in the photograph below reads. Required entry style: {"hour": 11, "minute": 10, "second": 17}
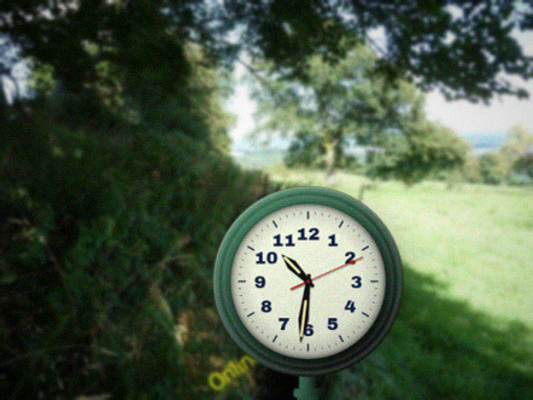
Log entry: {"hour": 10, "minute": 31, "second": 11}
